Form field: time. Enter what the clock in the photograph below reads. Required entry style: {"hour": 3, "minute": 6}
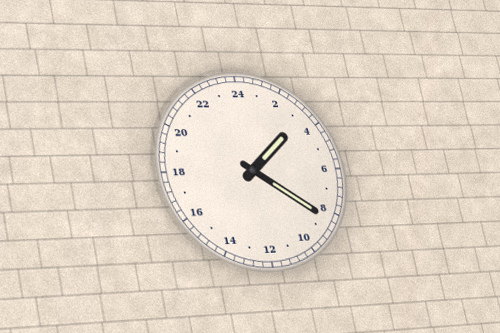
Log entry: {"hour": 3, "minute": 21}
